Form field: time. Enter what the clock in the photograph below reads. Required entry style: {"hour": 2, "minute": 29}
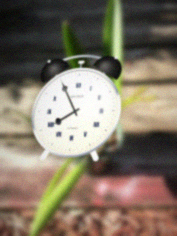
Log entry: {"hour": 7, "minute": 55}
